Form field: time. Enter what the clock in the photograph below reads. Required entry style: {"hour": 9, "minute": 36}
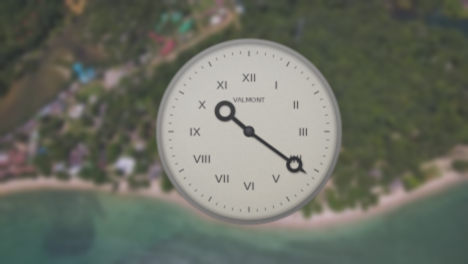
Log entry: {"hour": 10, "minute": 21}
